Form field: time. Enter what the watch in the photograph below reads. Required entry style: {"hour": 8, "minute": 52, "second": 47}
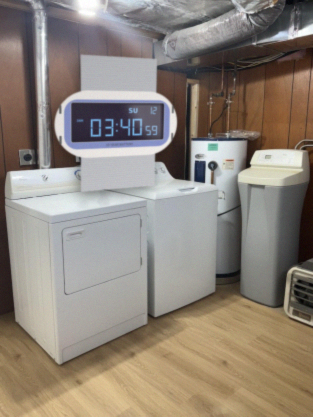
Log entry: {"hour": 3, "minute": 40, "second": 59}
